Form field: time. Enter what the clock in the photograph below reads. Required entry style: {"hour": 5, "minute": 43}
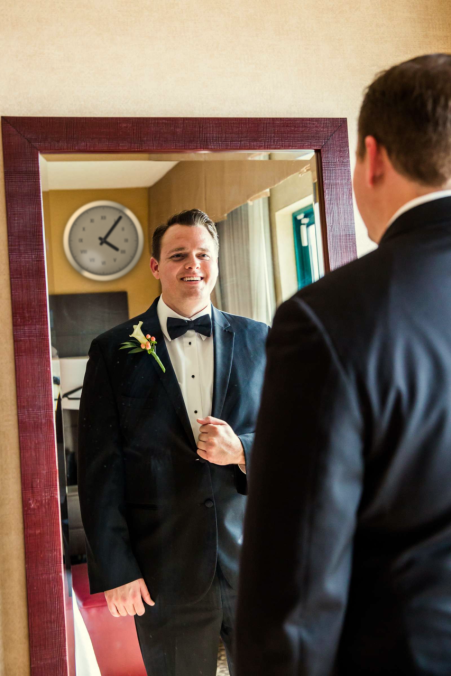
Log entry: {"hour": 4, "minute": 6}
